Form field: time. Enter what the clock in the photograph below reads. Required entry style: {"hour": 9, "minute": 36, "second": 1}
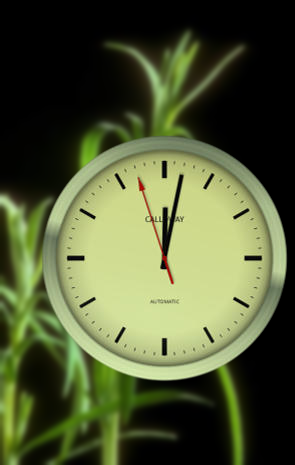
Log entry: {"hour": 12, "minute": 1, "second": 57}
